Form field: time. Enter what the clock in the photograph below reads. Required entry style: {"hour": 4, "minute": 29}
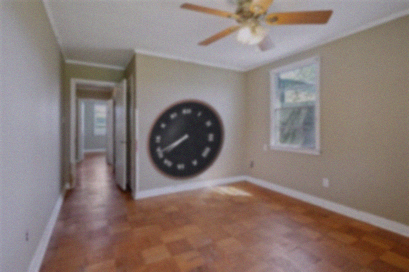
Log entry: {"hour": 7, "minute": 40}
